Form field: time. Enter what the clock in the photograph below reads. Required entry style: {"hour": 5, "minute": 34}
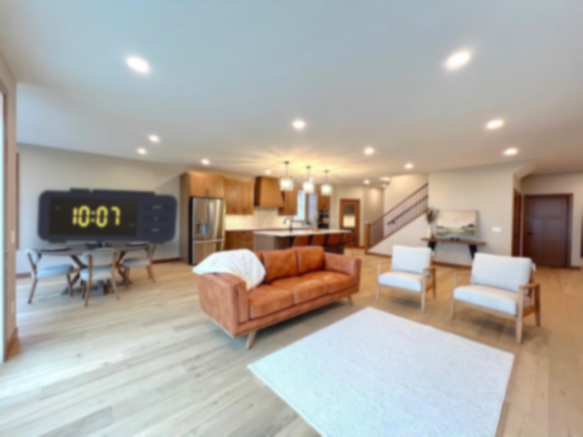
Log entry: {"hour": 10, "minute": 7}
